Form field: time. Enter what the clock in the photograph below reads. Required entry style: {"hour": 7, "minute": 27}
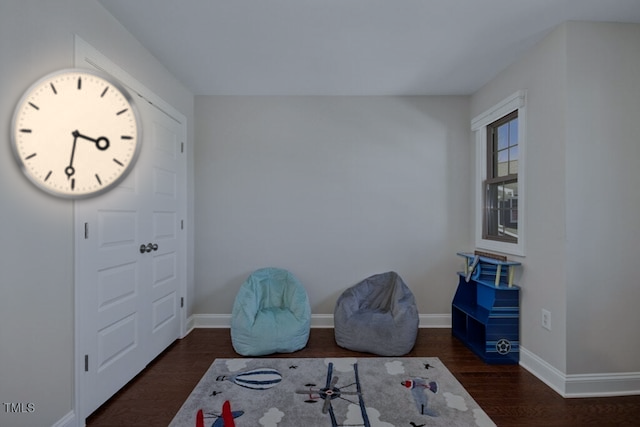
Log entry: {"hour": 3, "minute": 31}
